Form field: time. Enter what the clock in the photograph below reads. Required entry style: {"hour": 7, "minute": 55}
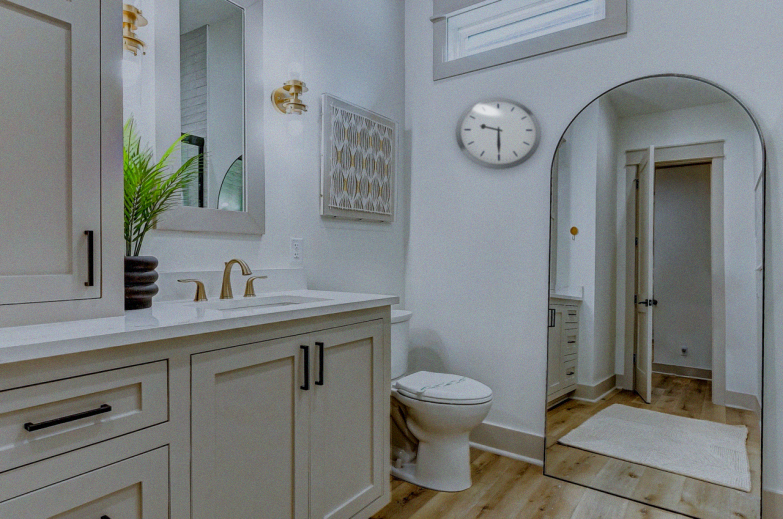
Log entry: {"hour": 9, "minute": 30}
